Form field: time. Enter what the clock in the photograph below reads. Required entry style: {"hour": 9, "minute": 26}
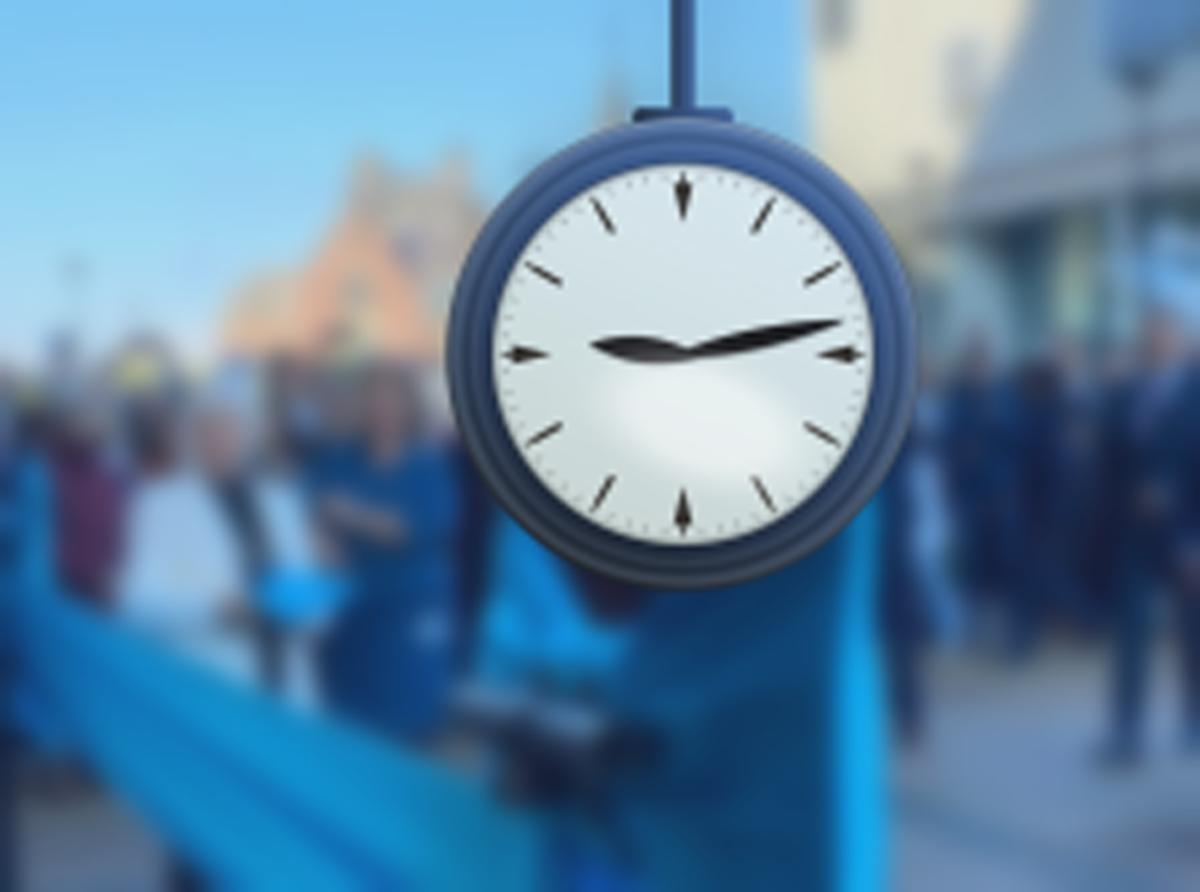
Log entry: {"hour": 9, "minute": 13}
